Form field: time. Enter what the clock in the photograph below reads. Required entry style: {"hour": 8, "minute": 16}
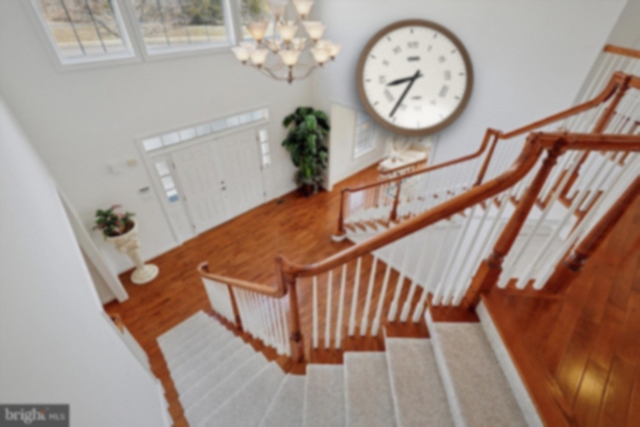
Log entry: {"hour": 8, "minute": 36}
